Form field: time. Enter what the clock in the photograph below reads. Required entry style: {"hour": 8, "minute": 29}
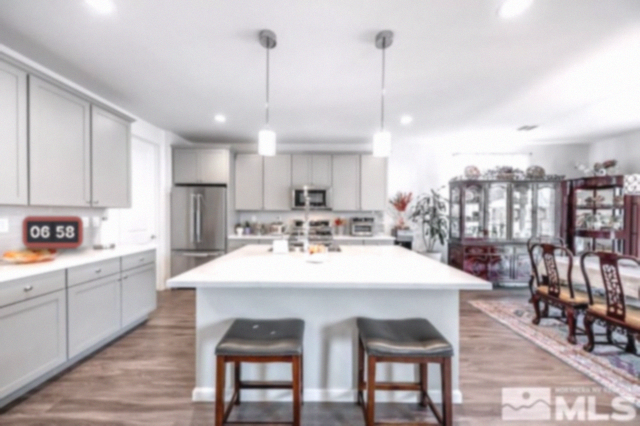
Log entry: {"hour": 6, "minute": 58}
